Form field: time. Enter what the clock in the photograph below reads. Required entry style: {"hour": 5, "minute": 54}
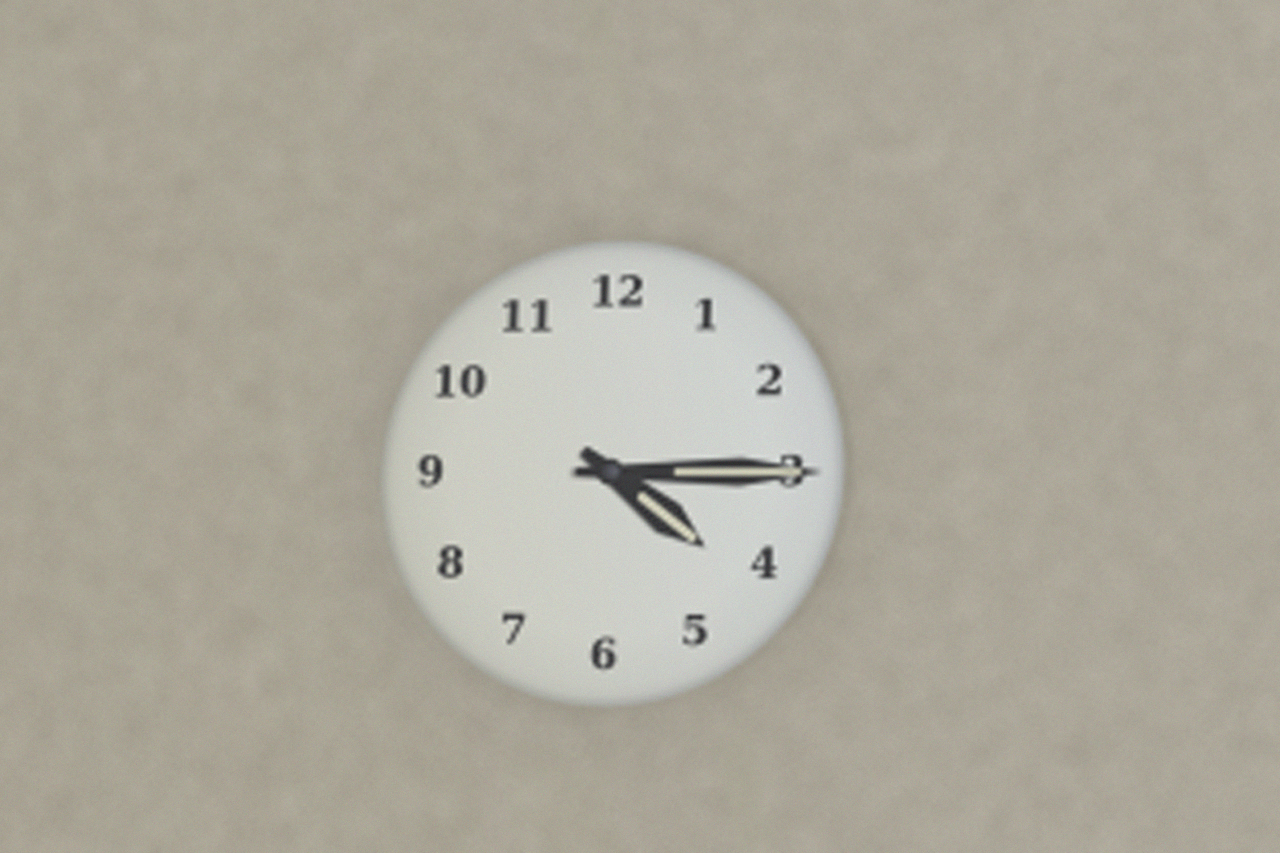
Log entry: {"hour": 4, "minute": 15}
